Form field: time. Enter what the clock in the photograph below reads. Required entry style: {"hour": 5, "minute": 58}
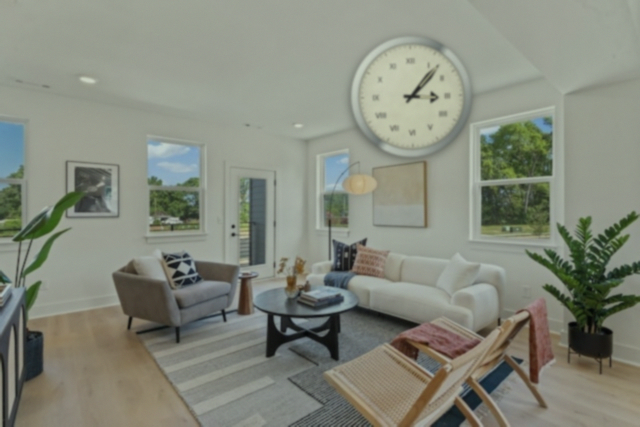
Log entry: {"hour": 3, "minute": 7}
